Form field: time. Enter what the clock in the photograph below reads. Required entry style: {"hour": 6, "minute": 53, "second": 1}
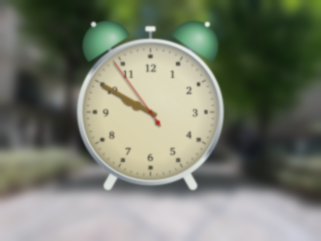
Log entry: {"hour": 9, "minute": 49, "second": 54}
